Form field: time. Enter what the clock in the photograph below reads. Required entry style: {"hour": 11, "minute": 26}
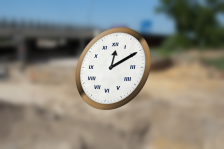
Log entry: {"hour": 12, "minute": 10}
